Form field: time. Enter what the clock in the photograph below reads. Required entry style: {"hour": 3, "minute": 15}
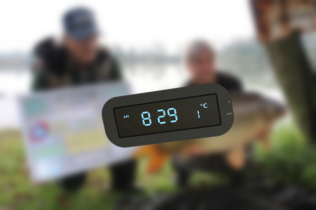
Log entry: {"hour": 8, "minute": 29}
